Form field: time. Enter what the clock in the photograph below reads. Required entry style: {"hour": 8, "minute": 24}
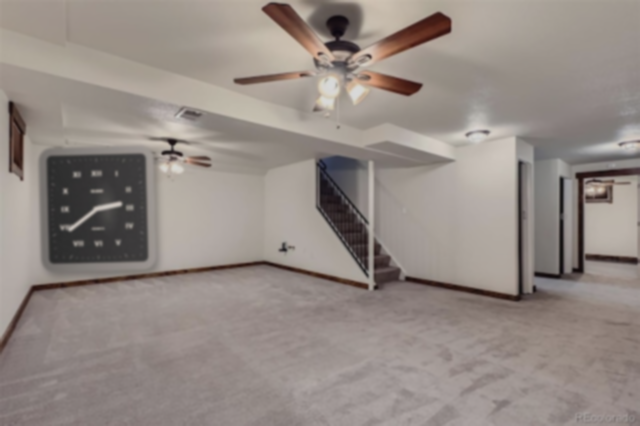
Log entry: {"hour": 2, "minute": 39}
